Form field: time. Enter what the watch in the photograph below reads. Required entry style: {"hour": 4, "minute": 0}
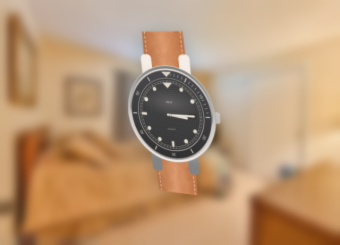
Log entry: {"hour": 3, "minute": 15}
